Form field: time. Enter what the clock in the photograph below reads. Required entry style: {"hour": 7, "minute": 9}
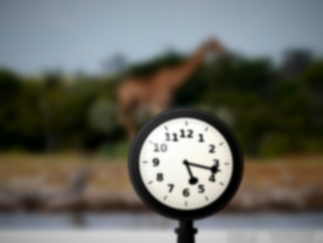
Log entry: {"hour": 5, "minute": 17}
